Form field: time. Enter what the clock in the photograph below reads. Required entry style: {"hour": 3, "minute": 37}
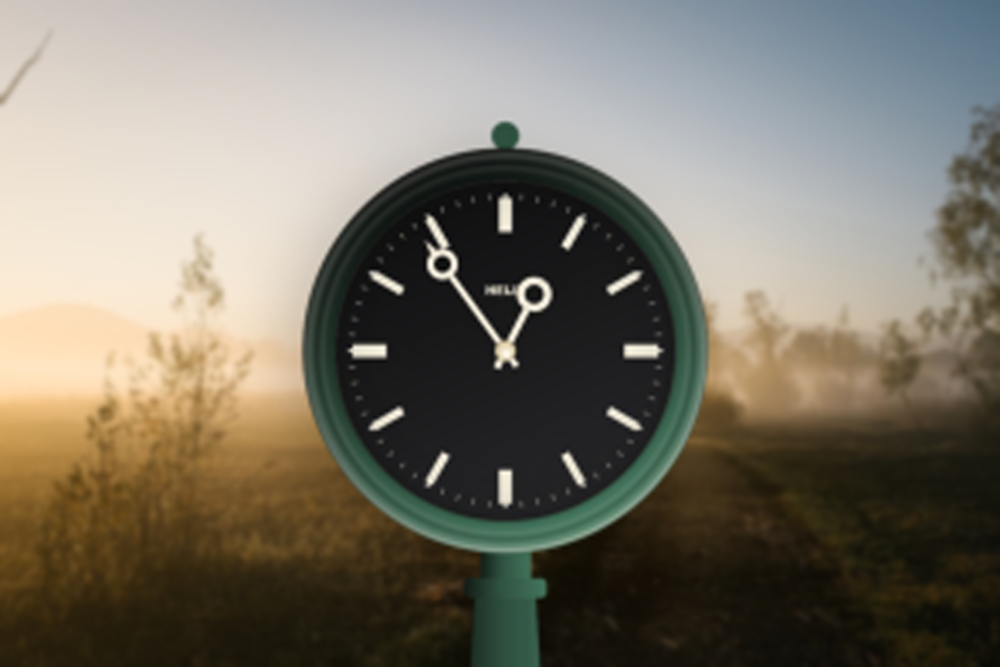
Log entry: {"hour": 12, "minute": 54}
